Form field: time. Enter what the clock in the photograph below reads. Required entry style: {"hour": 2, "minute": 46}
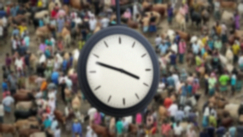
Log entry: {"hour": 3, "minute": 48}
